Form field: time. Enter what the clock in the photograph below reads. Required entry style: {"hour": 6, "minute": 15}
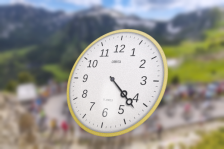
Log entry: {"hour": 4, "minute": 22}
